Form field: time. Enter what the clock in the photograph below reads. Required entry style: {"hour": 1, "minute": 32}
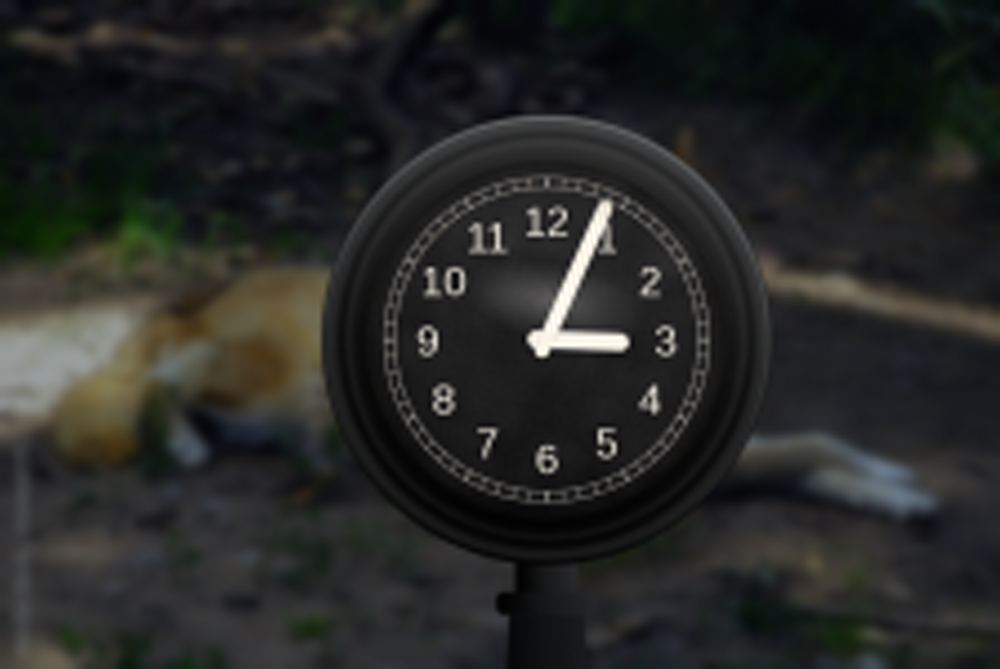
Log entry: {"hour": 3, "minute": 4}
